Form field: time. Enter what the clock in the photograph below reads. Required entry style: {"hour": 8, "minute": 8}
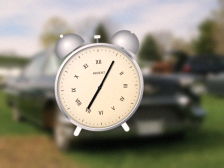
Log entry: {"hour": 7, "minute": 5}
